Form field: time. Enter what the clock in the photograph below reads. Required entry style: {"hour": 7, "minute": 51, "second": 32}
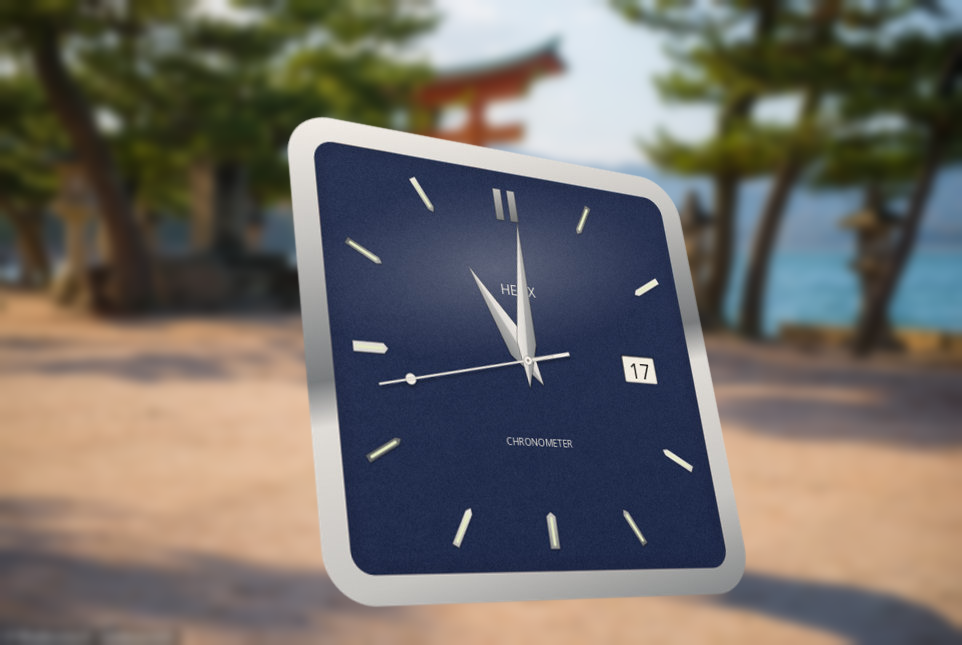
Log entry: {"hour": 11, "minute": 0, "second": 43}
